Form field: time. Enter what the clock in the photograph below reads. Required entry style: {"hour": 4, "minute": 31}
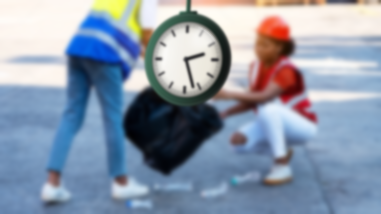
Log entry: {"hour": 2, "minute": 27}
